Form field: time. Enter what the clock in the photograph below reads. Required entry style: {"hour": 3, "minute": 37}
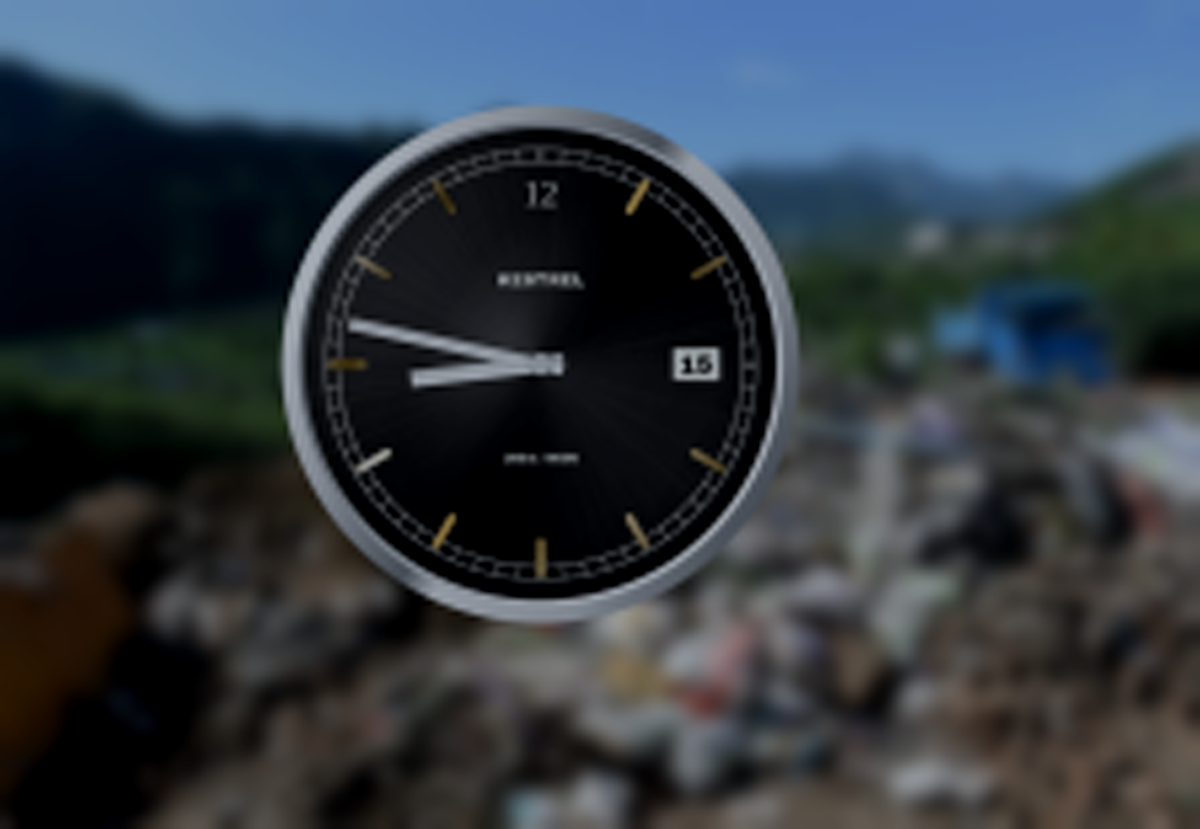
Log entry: {"hour": 8, "minute": 47}
